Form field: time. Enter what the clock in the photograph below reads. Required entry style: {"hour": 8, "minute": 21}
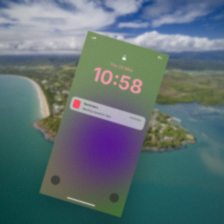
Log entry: {"hour": 10, "minute": 58}
